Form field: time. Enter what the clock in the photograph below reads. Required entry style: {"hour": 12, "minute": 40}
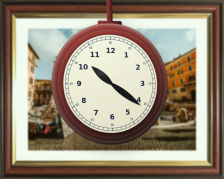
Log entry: {"hour": 10, "minute": 21}
